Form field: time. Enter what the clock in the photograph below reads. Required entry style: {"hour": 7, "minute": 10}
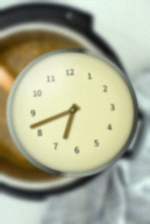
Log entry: {"hour": 6, "minute": 42}
